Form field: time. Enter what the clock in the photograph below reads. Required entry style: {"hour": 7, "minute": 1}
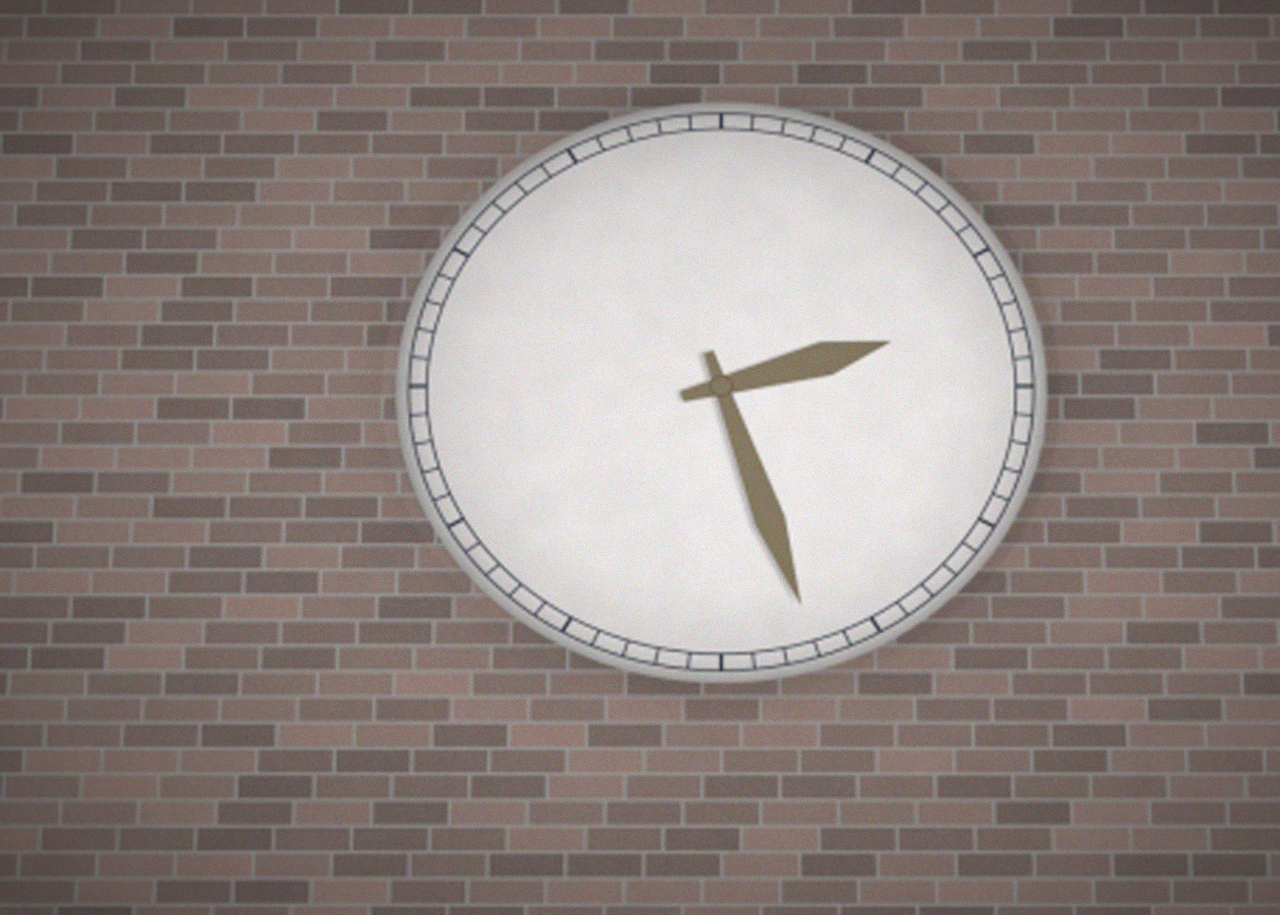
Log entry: {"hour": 2, "minute": 27}
